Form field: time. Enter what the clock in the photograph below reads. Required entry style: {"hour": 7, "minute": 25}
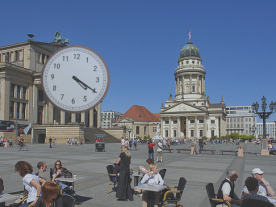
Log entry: {"hour": 4, "minute": 20}
